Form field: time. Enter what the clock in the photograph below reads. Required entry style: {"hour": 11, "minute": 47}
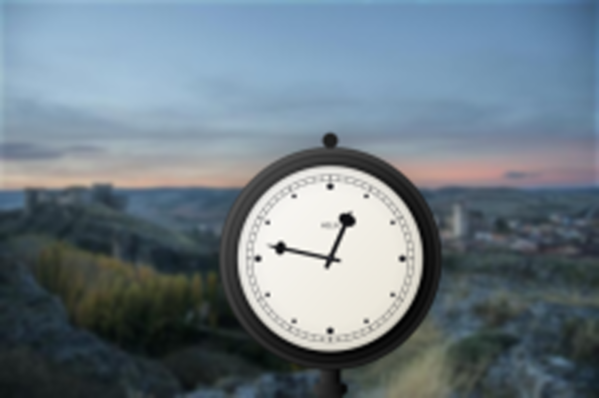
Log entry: {"hour": 12, "minute": 47}
